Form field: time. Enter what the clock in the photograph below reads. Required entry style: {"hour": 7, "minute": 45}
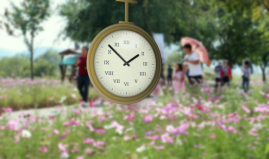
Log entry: {"hour": 1, "minute": 52}
